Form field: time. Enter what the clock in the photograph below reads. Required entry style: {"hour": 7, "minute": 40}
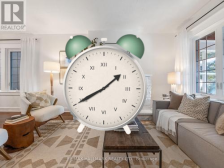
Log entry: {"hour": 1, "minute": 40}
